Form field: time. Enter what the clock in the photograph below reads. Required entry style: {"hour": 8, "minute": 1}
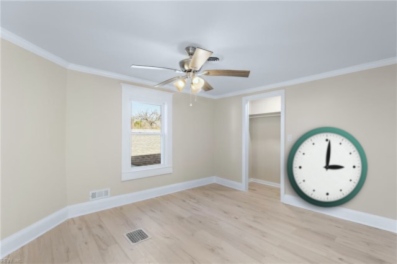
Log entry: {"hour": 3, "minute": 1}
